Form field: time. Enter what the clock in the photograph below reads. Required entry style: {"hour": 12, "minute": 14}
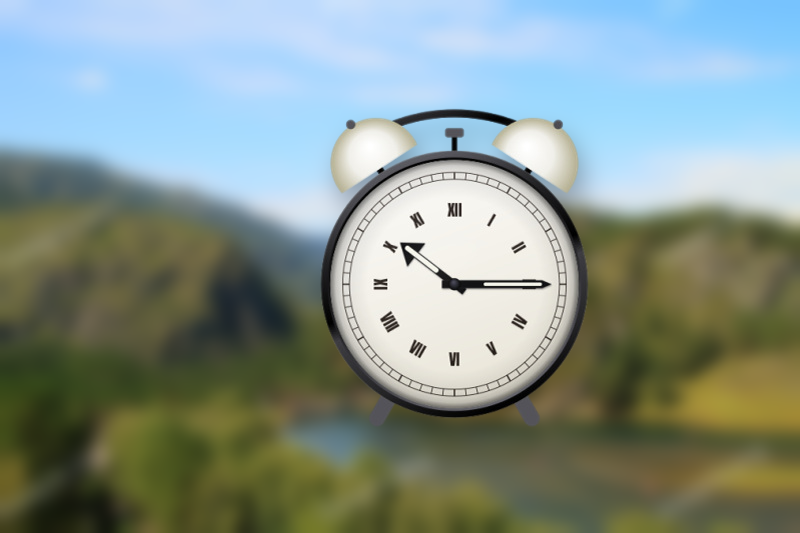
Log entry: {"hour": 10, "minute": 15}
